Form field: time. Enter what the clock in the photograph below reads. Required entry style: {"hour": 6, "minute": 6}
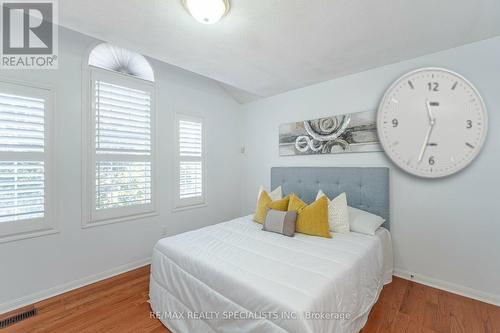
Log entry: {"hour": 11, "minute": 33}
